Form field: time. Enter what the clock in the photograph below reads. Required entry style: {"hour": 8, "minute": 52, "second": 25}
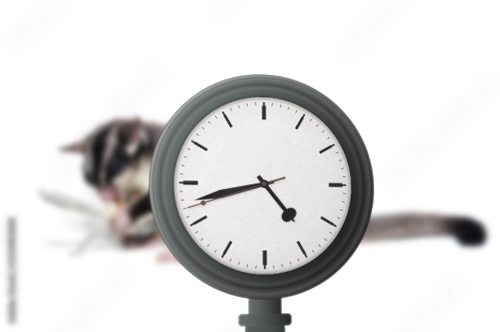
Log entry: {"hour": 4, "minute": 42, "second": 42}
